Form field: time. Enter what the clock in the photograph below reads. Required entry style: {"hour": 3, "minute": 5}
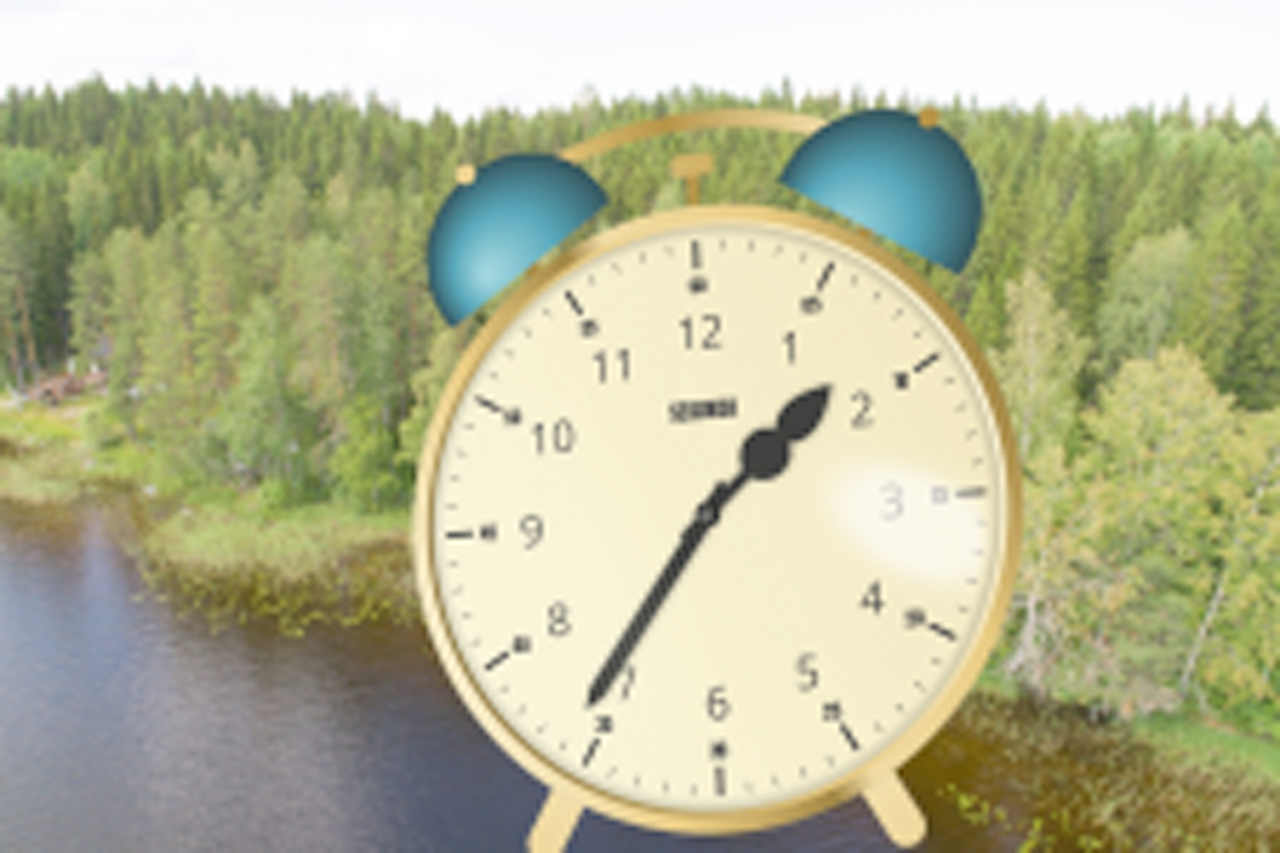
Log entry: {"hour": 1, "minute": 36}
